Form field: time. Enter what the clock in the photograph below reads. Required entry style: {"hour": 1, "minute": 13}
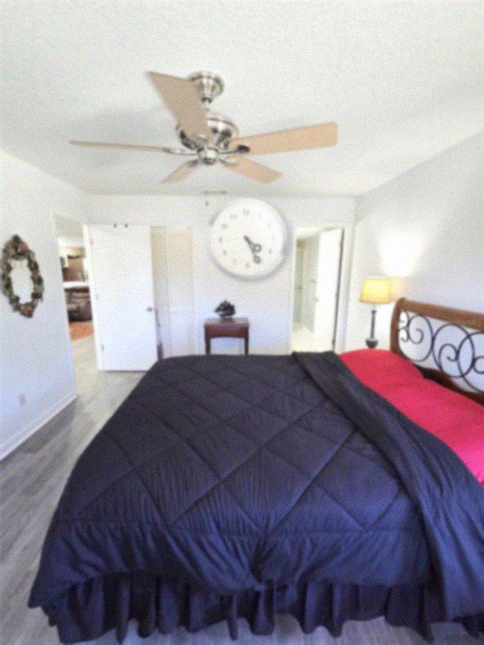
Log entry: {"hour": 4, "minute": 26}
